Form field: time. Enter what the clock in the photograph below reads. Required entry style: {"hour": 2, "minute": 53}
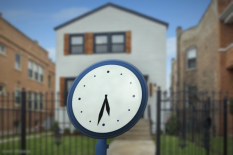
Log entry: {"hour": 5, "minute": 32}
